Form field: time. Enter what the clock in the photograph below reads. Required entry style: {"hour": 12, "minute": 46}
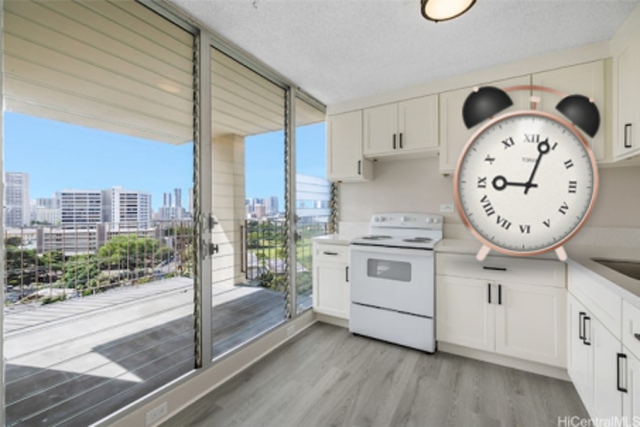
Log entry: {"hour": 9, "minute": 3}
